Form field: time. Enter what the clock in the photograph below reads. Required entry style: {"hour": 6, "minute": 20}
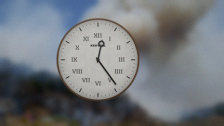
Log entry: {"hour": 12, "minute": 24}
